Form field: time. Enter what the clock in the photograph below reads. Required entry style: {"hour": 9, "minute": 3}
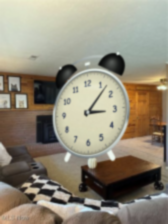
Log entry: {"hour": 3, "minute": 7}
